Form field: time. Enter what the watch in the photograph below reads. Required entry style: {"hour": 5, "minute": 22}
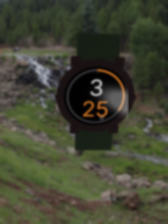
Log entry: {"hour": 3, "minute": 25}
